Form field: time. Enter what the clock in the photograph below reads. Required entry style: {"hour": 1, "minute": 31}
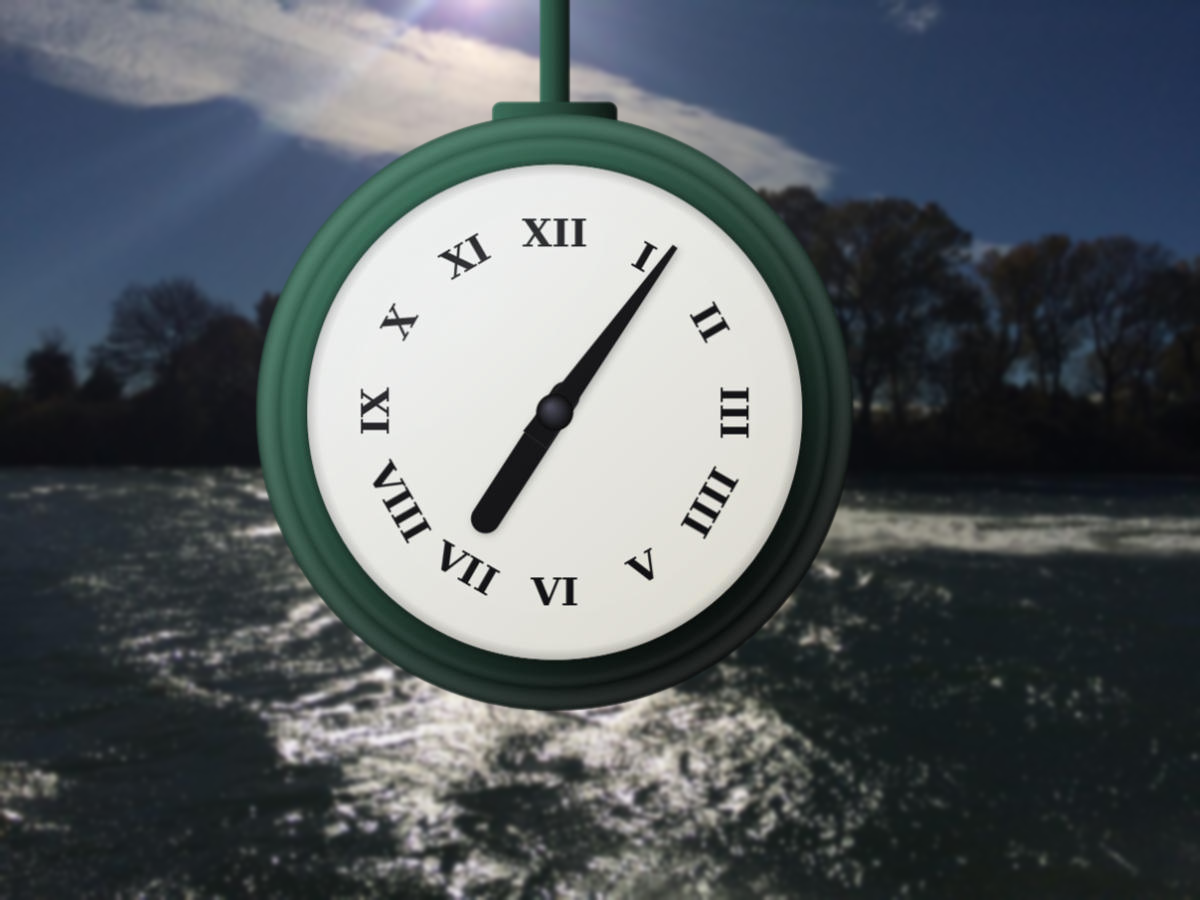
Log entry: {"hour": 7, "minute": 6}
